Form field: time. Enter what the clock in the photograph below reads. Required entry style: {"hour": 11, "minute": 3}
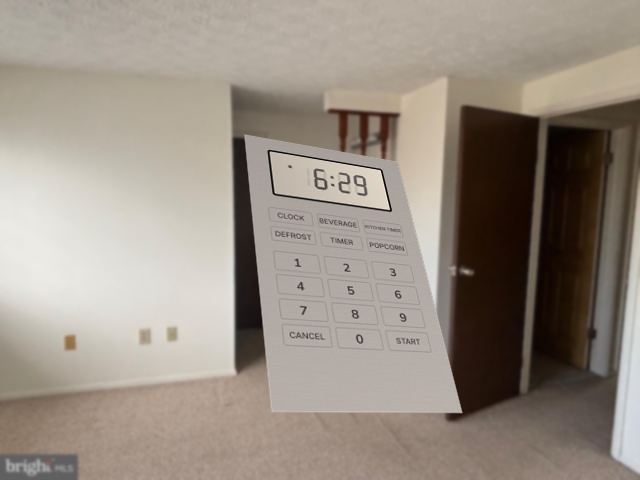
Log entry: {"hour": 6, "minute": 29}
